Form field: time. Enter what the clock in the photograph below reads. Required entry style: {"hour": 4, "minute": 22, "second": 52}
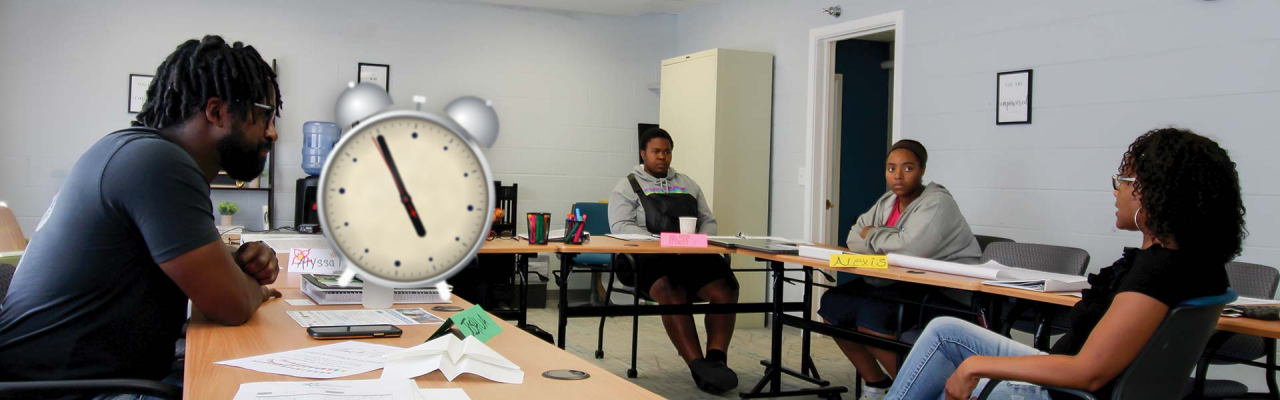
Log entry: {"hour": 4, "minute": 54, "second": 54}
